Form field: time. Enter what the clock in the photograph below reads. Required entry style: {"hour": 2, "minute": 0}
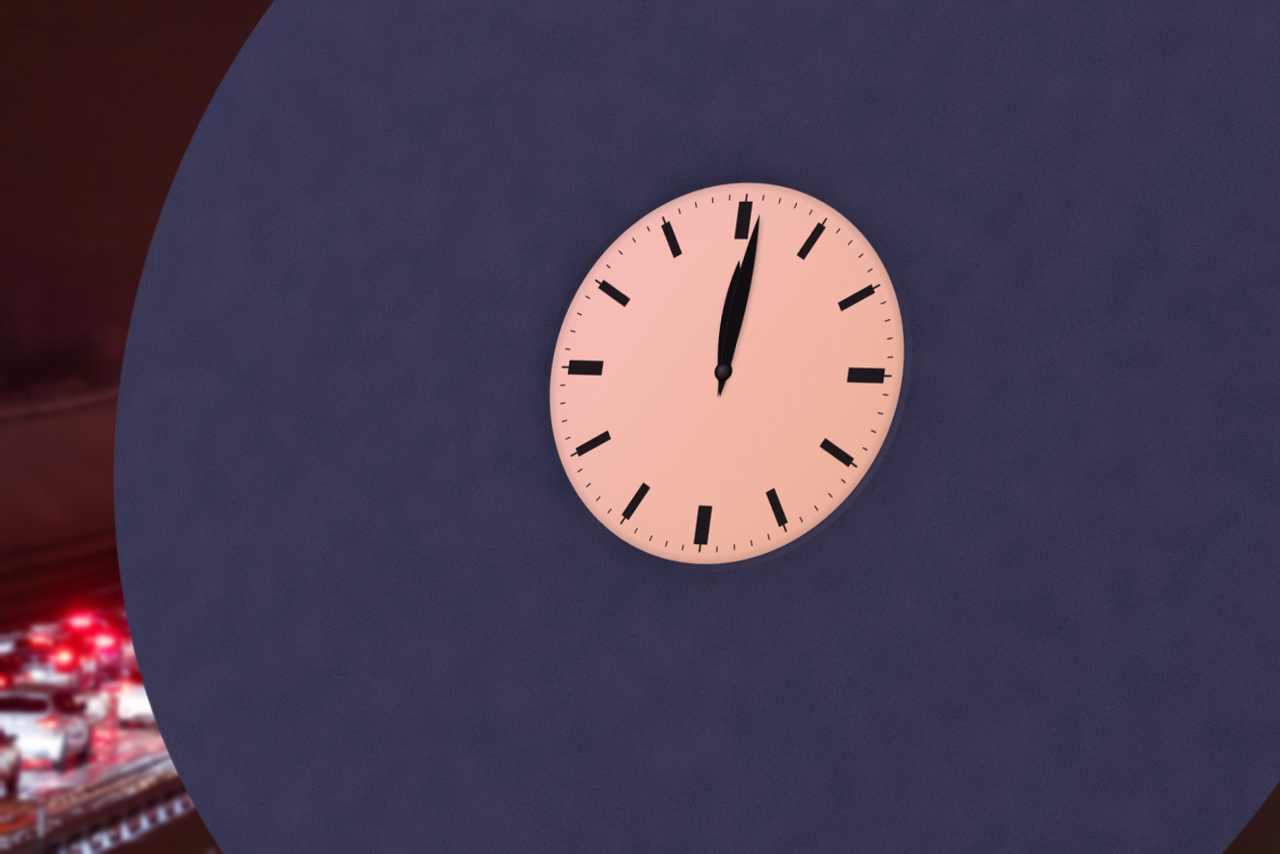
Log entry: {"hour": 12, "minute": 1}
